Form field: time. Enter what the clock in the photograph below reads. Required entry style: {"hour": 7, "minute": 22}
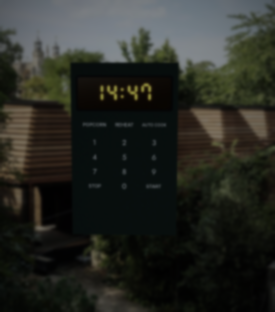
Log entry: {"hour": 14, "minute": 47}
